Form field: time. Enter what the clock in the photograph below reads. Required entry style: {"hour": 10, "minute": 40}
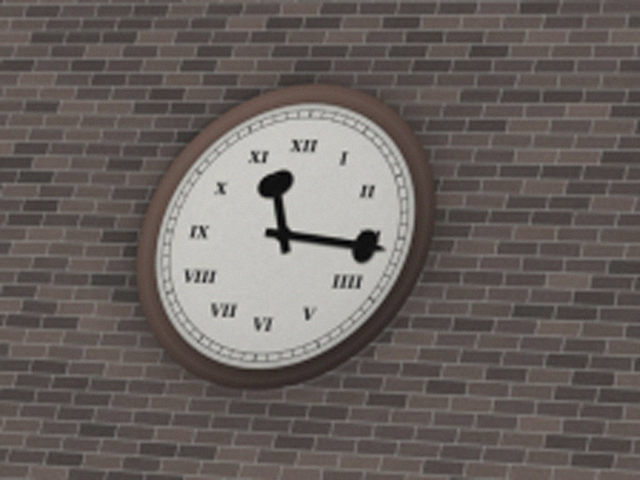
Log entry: {"hour": 11, "minute": 16}
